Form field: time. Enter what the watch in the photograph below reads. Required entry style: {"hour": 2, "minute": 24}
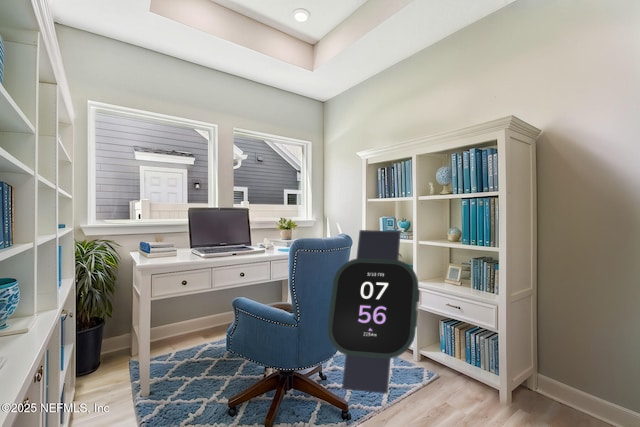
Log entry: {"hour": 7, "minute": 56}
